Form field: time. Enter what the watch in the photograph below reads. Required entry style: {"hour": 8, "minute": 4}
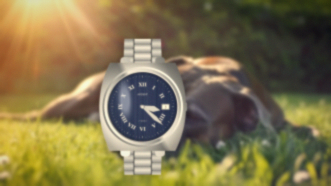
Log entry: {"hour": 3, "minute": 22}
